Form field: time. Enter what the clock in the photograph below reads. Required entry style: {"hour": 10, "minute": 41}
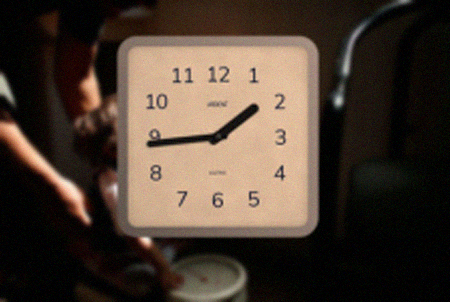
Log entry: {"hour": 1, "minute": 44}
